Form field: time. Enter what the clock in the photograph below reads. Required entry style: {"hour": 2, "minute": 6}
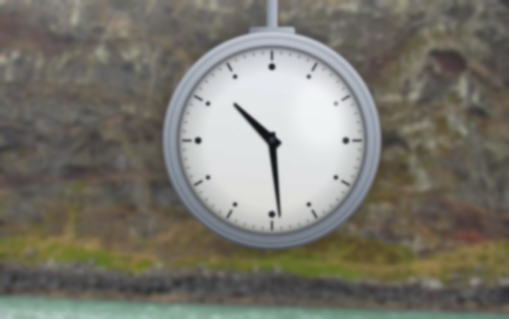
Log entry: {"hour": 10, "minute": 29}
